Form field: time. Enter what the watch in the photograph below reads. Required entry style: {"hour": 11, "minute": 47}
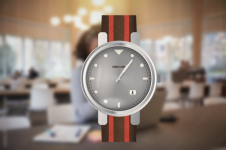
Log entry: {"hour": 1, "minute": 6}
